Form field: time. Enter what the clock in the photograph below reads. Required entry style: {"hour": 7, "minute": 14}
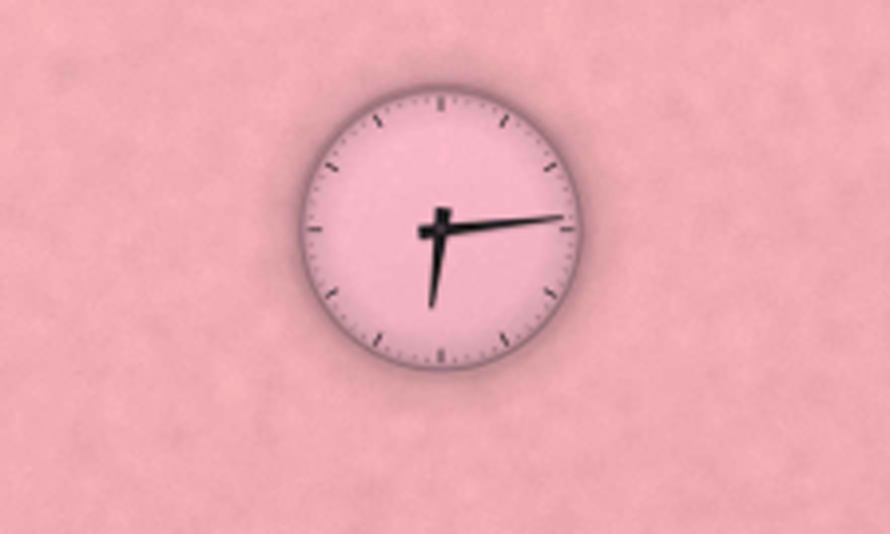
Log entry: {"hour": 6, "minute": 14}
